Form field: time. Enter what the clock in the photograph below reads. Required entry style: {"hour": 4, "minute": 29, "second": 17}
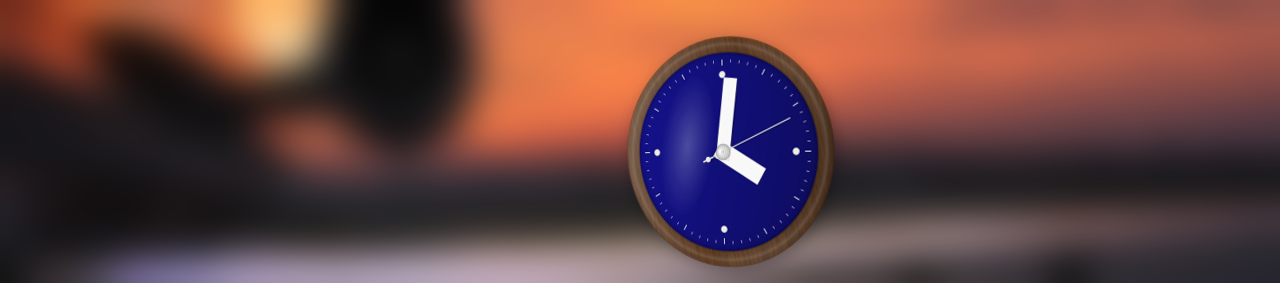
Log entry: {"hour": 4, "minute": 1, "second": 11}
